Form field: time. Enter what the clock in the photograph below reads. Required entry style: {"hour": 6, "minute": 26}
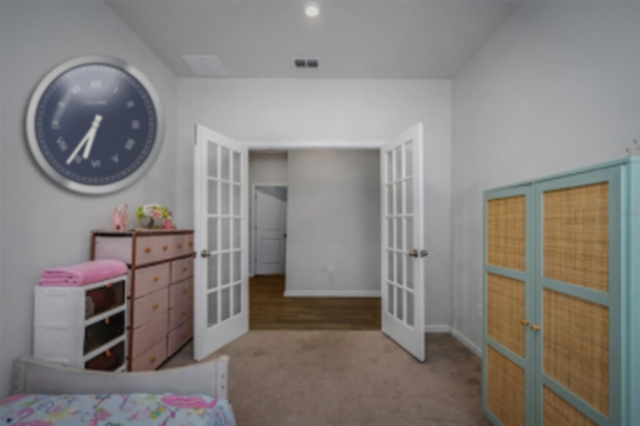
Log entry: {"hour": 6, "minute": 36}
